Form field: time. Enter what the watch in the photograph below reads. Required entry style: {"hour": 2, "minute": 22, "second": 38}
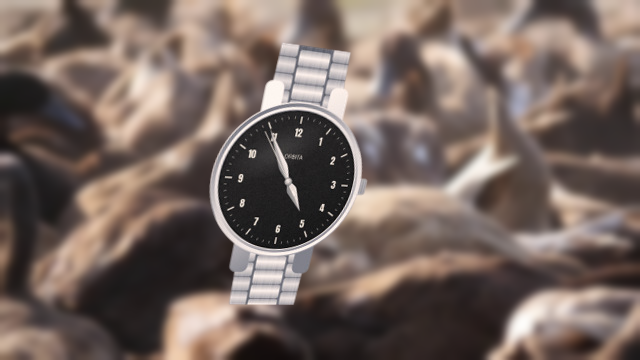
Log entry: {"hour": 4, "minute": 54, "second": 54}
